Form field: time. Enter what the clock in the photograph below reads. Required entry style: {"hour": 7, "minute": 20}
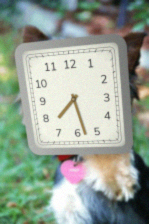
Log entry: {"hour": 7, "minute": 28}
